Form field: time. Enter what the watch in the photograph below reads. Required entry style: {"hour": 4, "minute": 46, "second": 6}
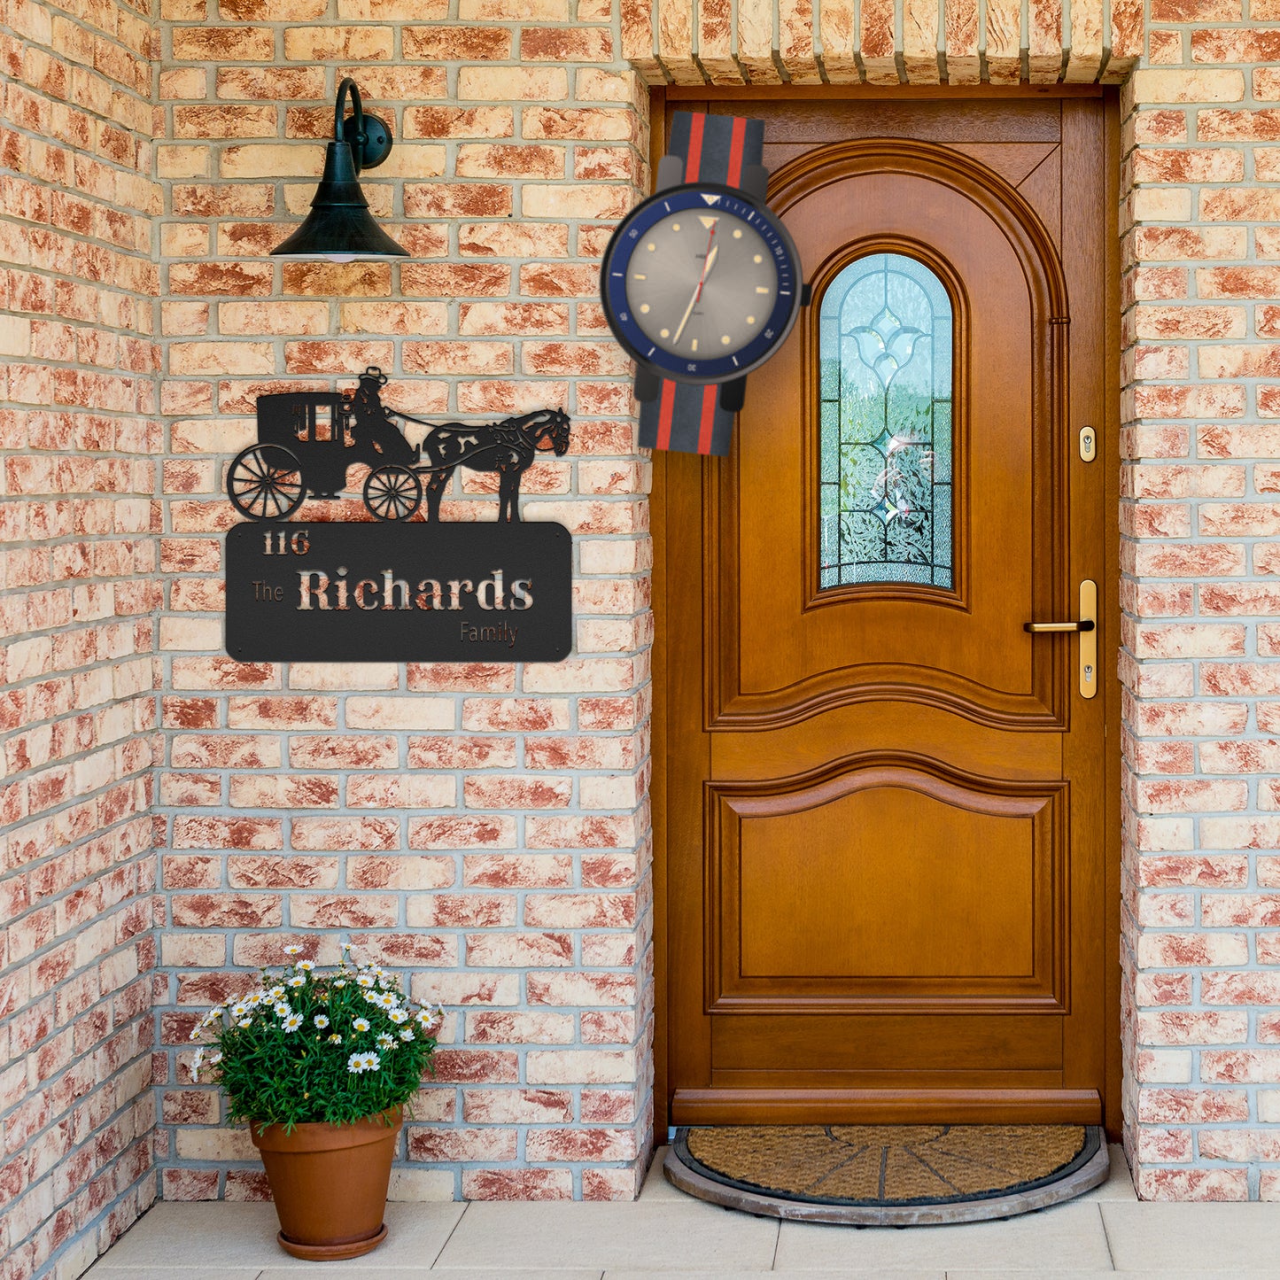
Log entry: {"hour": 12, "minute": 33, "second": 1}
